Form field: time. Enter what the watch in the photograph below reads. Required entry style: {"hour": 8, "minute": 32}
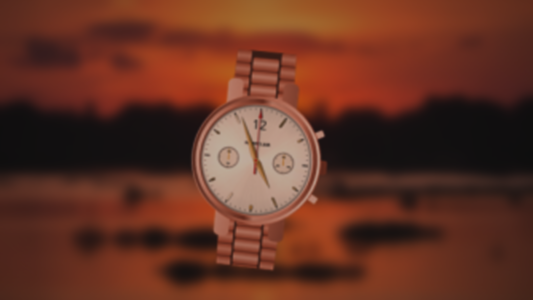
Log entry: {"hour": 4, "minute": 56}
